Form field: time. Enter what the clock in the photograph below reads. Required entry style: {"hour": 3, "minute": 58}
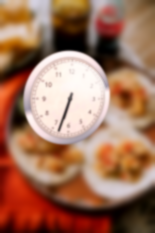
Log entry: {"hour": 6, "minute": 33}
